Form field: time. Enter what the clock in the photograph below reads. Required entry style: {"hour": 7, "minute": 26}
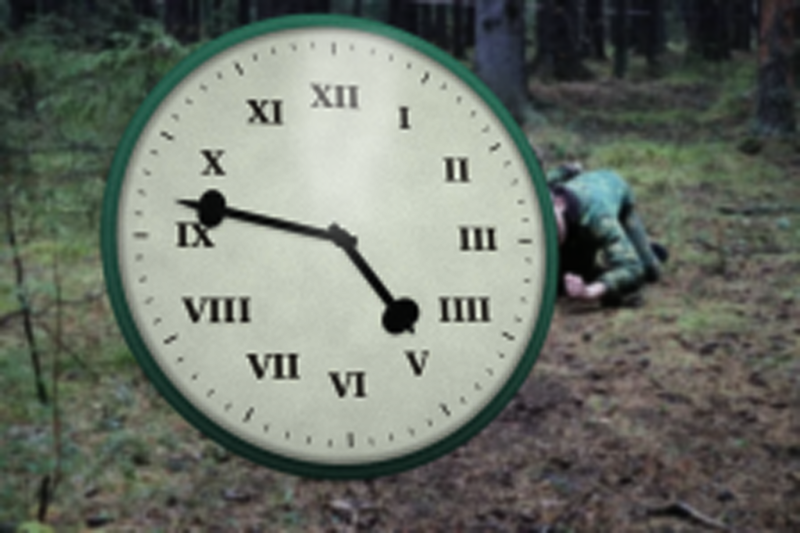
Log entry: {"hour": 4, "minute": 47}
